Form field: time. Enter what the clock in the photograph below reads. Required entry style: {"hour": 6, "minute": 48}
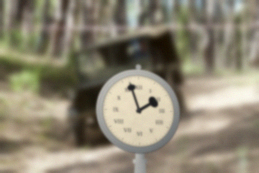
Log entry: {"hour": 1, "minute": 57}
